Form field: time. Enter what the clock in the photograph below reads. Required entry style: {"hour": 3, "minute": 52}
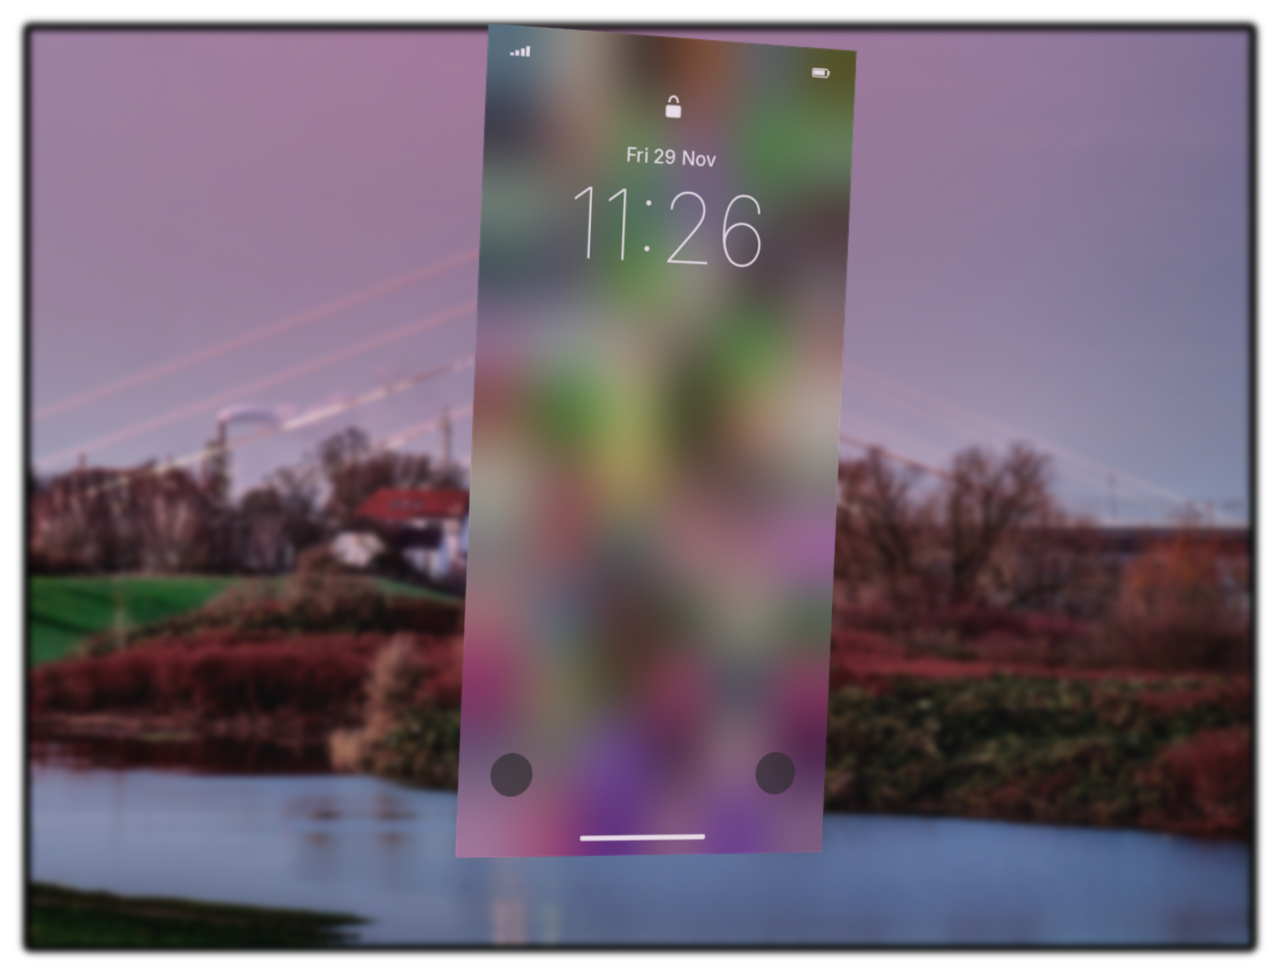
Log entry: {"hour": 11, "minute": 26}
